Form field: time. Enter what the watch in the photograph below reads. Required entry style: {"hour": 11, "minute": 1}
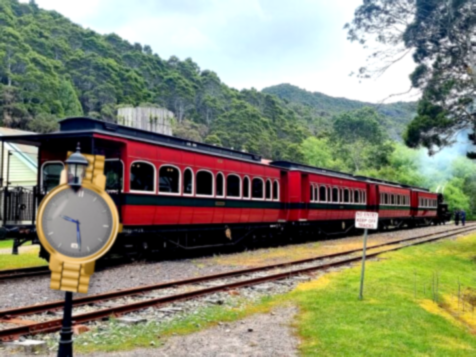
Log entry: {"hour": 9, "minute": 28}
